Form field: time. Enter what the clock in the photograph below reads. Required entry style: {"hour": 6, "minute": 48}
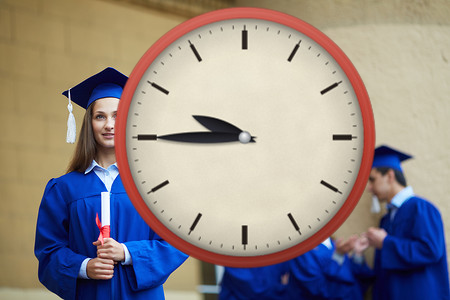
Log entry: {"hour": 9, "minute": 45}
